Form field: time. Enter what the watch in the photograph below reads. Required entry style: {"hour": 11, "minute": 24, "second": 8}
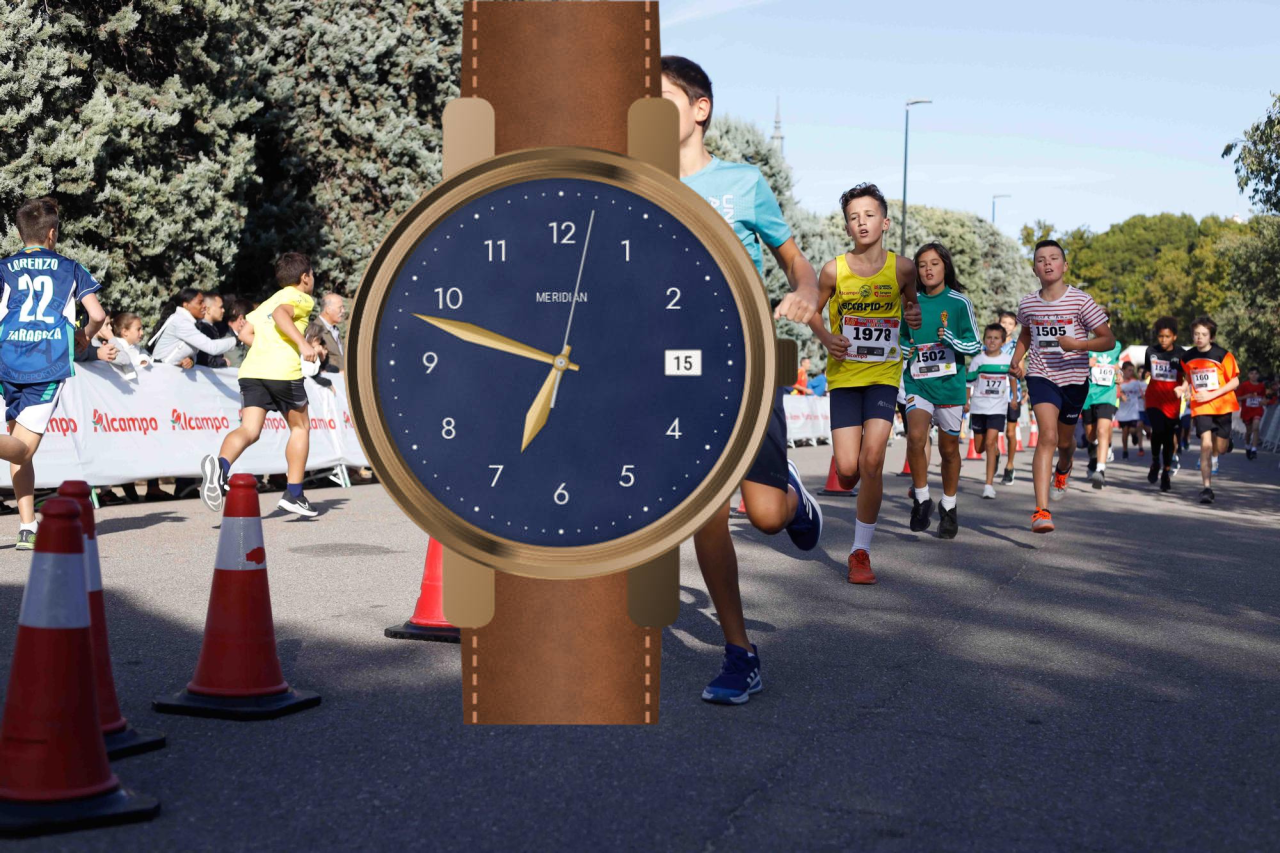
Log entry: {"hour": 6, "minute": 48, "second": 2}
